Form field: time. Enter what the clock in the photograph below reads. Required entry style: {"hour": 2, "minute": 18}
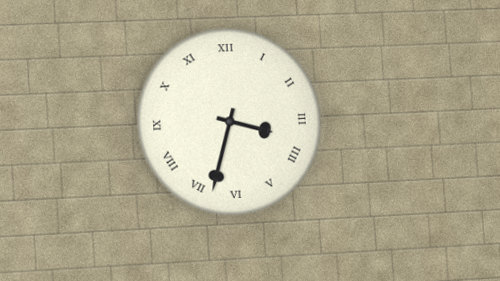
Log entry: {"hour": 3, "minute": 33}
